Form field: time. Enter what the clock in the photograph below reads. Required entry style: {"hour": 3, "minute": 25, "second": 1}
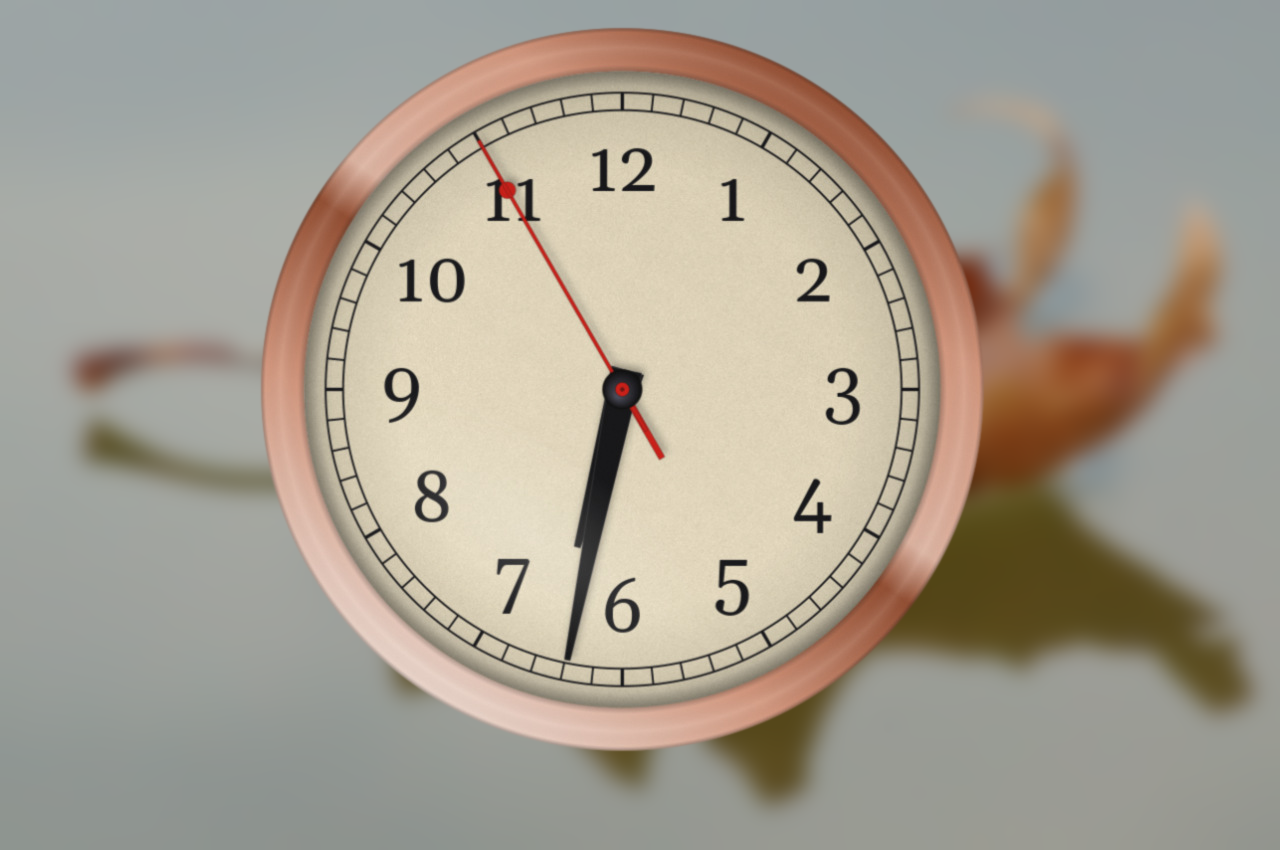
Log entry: {"hour": 6, "minute": 31, "second": 55}
